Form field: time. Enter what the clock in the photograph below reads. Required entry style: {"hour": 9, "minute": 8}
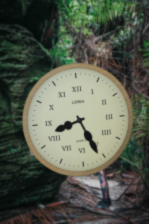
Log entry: {"hour": 8, "minute": 26}
